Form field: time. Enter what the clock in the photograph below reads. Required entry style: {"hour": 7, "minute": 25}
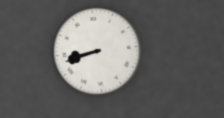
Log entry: {"hour": 8, "minute": 43}
